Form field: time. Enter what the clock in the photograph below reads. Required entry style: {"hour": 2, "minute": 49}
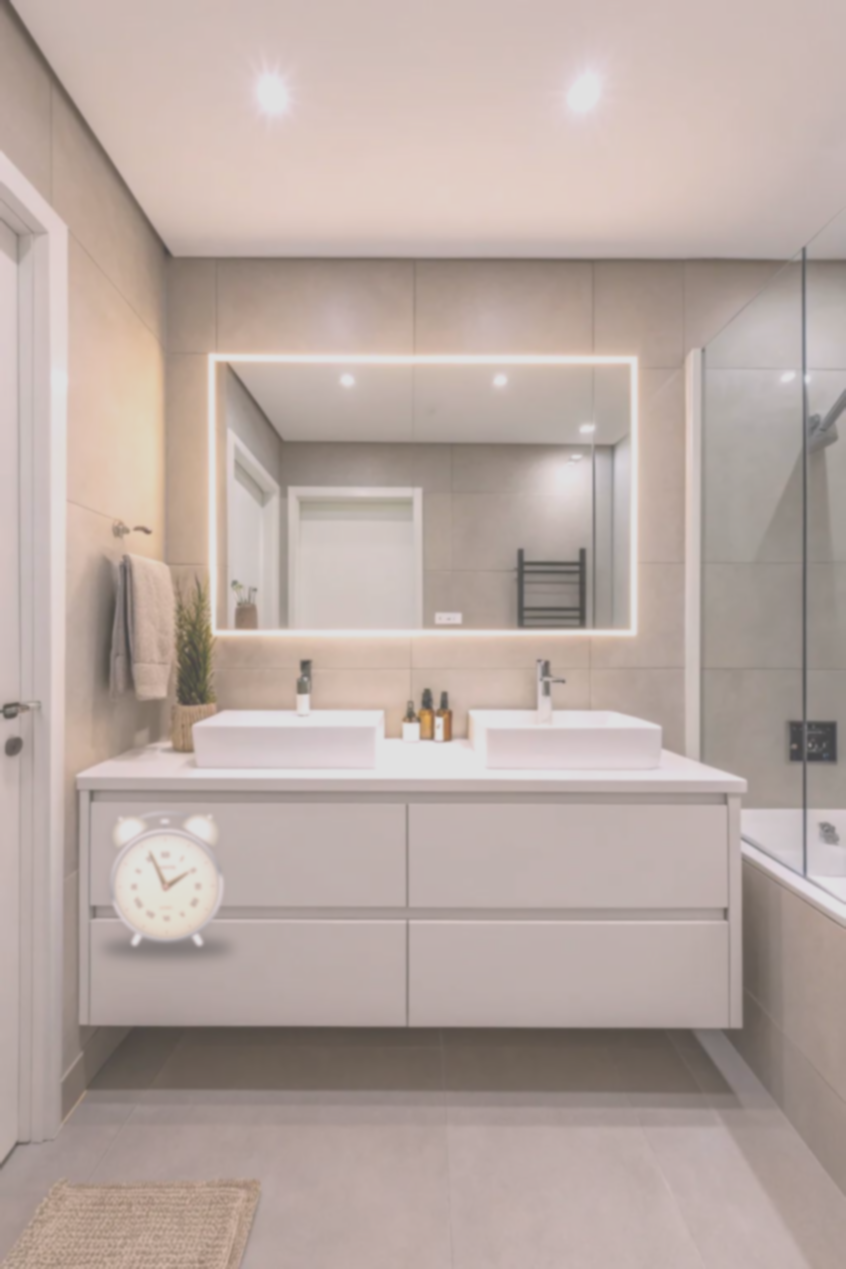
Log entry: {"hour": 1, "minute": 56}
